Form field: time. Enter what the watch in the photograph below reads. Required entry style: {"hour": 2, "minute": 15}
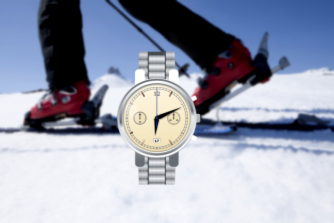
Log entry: {"hour": 6, "minute": 11}
